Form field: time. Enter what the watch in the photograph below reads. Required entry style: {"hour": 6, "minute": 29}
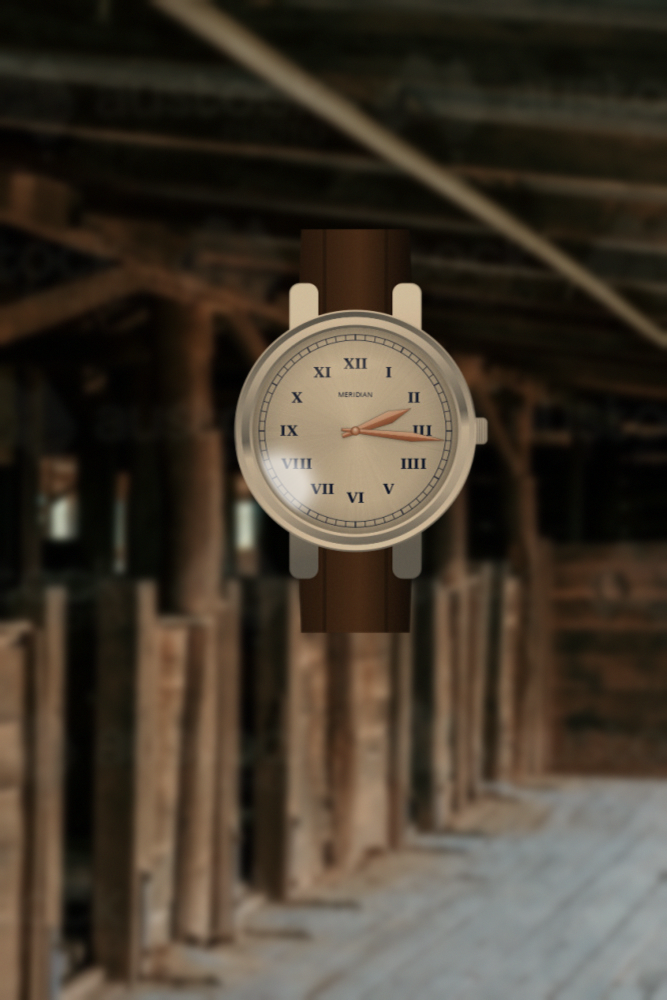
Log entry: {"hour": 2, "minute": 16}
